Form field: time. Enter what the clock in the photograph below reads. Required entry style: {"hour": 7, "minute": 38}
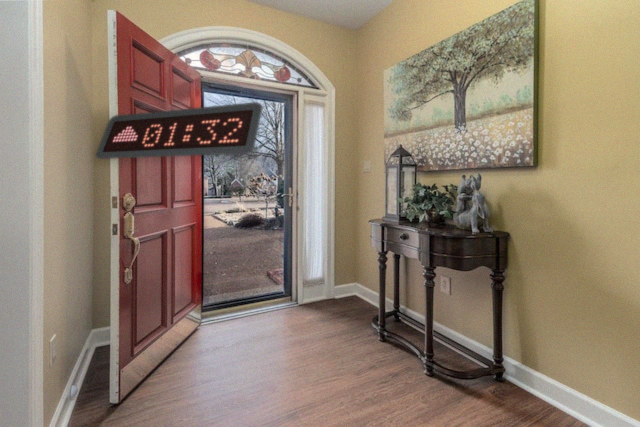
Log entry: {"hour": 1, "minute": 32}
